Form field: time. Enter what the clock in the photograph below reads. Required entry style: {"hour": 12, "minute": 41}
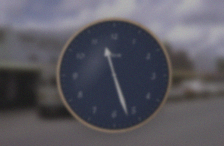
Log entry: {"hour": 11, "minute": 27}
